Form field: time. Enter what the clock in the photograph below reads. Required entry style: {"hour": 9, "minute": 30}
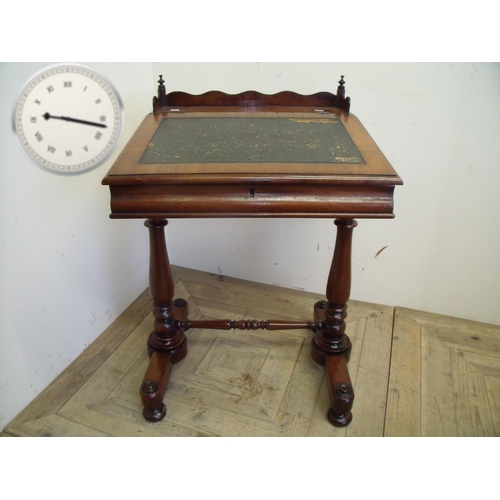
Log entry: {"hour": 9, "minute": 17}
